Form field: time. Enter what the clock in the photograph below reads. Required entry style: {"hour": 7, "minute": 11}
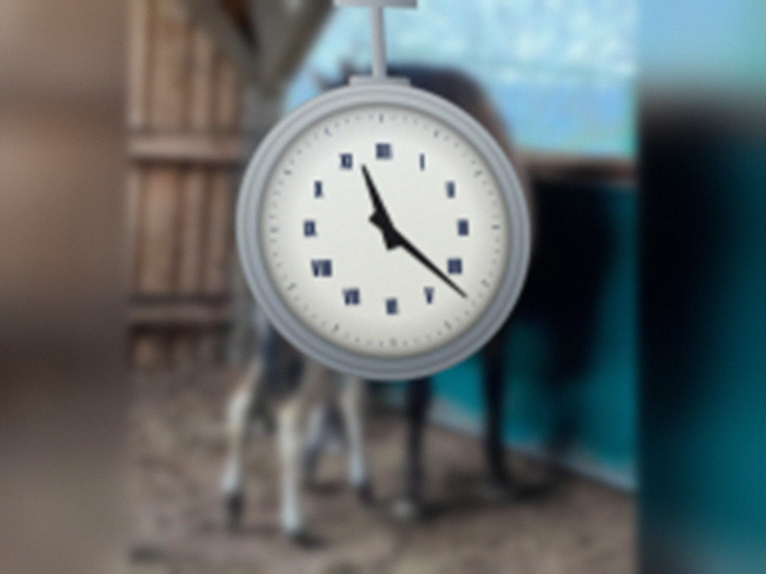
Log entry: {"hour": 11, "minute": 22}
